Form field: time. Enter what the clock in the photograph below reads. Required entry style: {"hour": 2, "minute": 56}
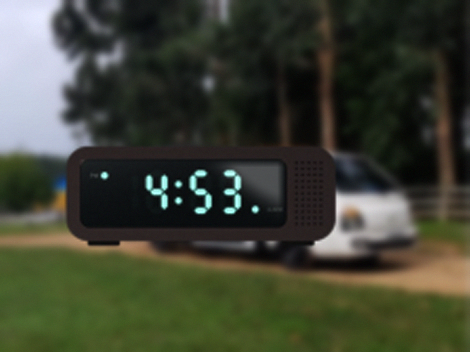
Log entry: {"hour": 4, "minute": 53}
